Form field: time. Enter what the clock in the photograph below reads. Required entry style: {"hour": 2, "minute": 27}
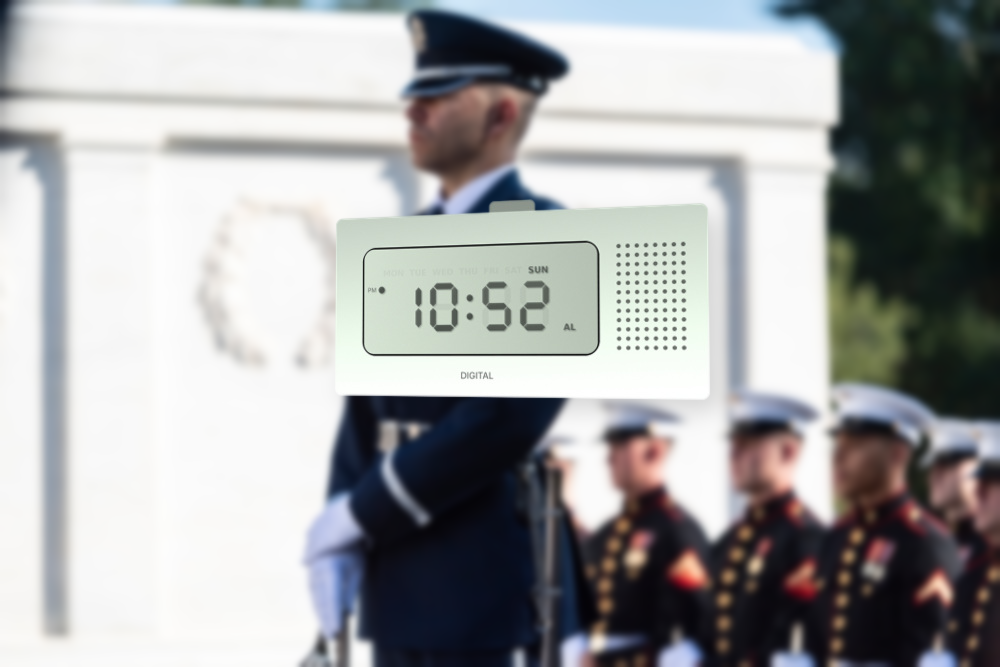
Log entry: {"hour": 10, "minute": 52}
